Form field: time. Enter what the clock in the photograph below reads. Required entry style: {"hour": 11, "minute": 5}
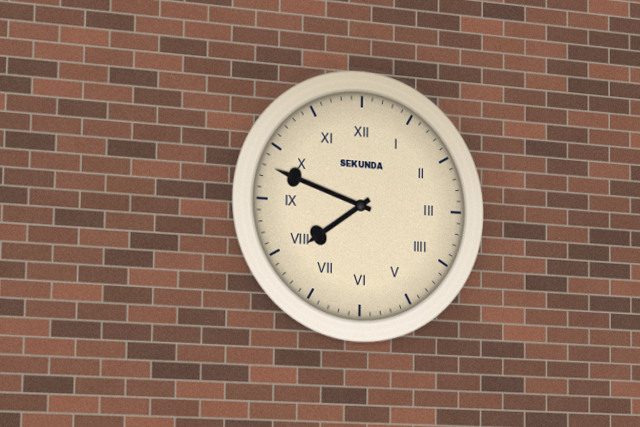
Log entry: {"hour": 7, "minute": 48}
